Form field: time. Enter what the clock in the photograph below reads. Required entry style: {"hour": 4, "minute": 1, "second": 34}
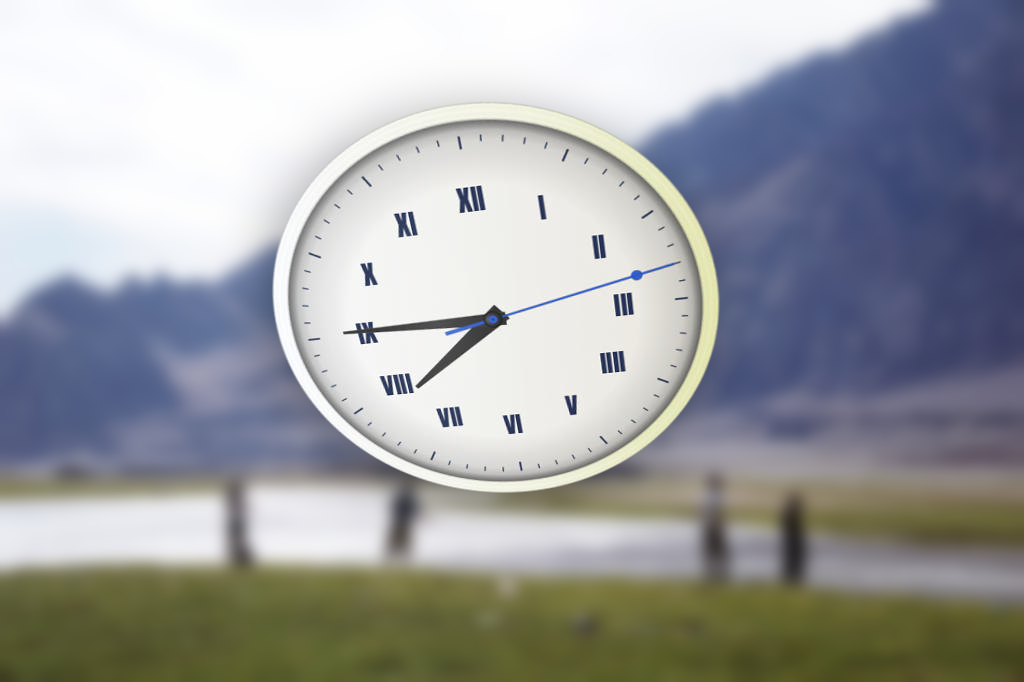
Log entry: {"hour": 7, "minute": 45, "second": 13}
